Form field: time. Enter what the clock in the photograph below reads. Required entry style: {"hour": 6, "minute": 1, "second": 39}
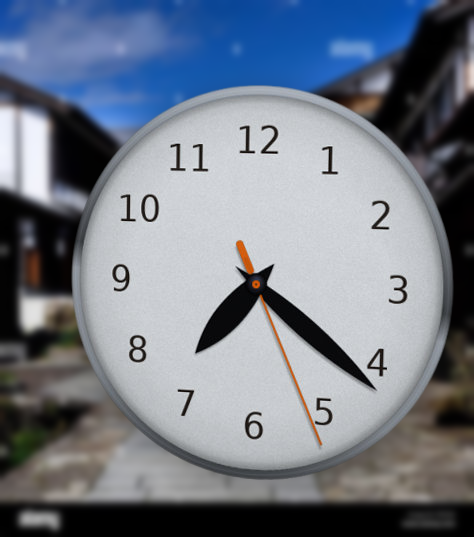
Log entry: {"hour": 7, "minute": 21, "second": 26}
